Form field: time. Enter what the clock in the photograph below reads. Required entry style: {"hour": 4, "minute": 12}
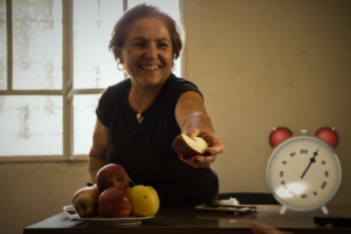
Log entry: {"hour": 1, "minute": 5}
